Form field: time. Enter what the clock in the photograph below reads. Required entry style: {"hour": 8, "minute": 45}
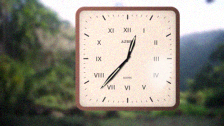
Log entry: {"hour": 12, "minute": 37}
